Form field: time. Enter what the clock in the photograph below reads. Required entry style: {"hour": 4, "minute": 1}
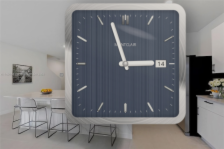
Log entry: {"hour": 2, "minute": 57}
